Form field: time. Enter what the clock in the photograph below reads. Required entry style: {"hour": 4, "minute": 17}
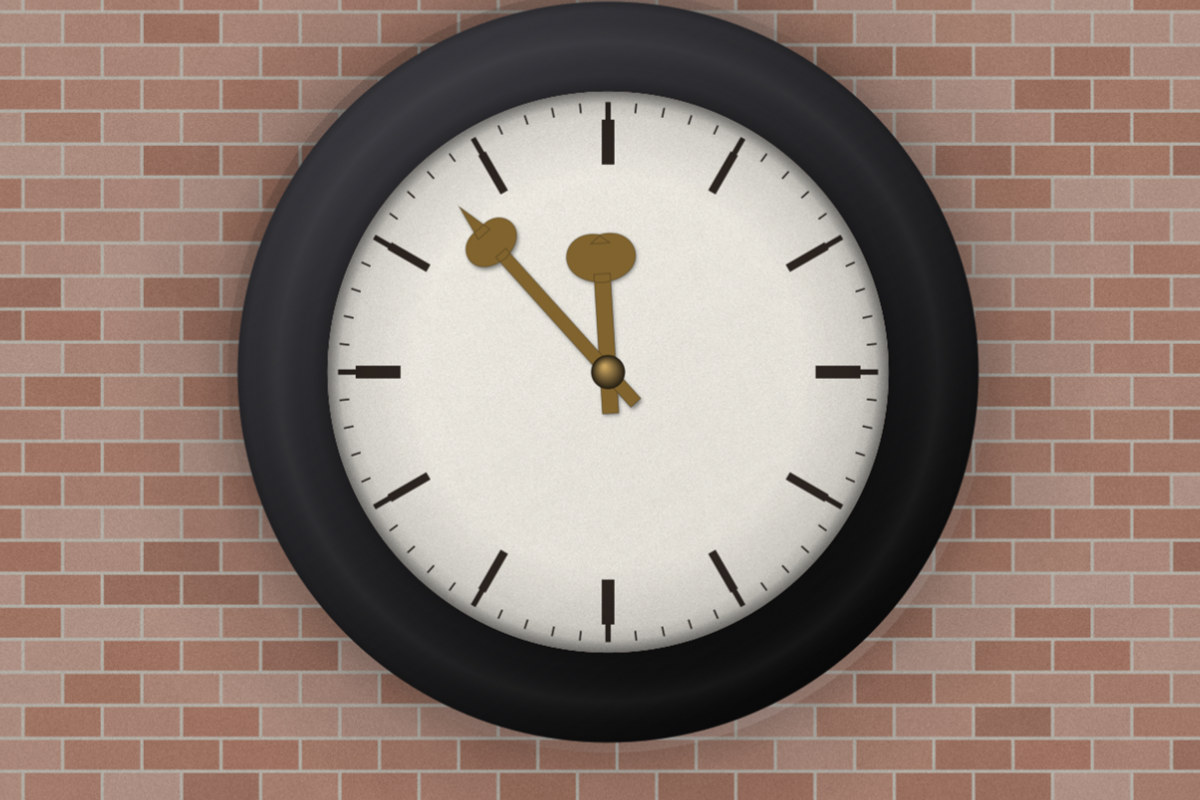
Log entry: {"hour": 11, "minute": 53}
